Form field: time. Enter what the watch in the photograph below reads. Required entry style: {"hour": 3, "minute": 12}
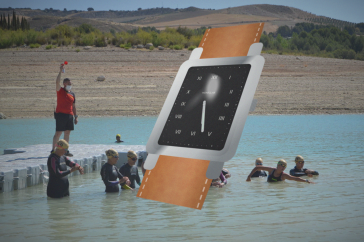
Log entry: {"hour": 5, "minute": 27}
